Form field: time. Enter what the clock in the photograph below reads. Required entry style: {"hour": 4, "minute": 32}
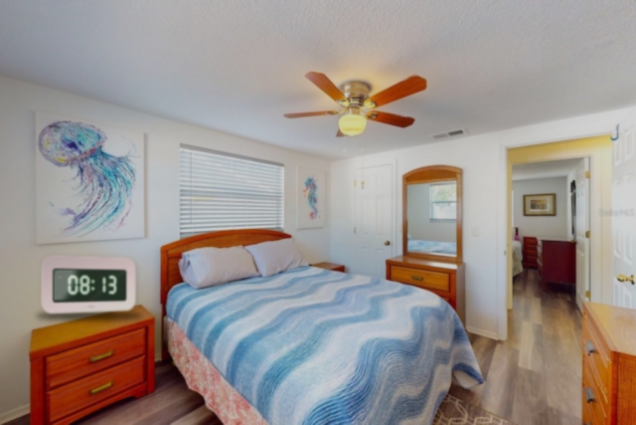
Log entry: {"hour": 8, "minute": 13}
